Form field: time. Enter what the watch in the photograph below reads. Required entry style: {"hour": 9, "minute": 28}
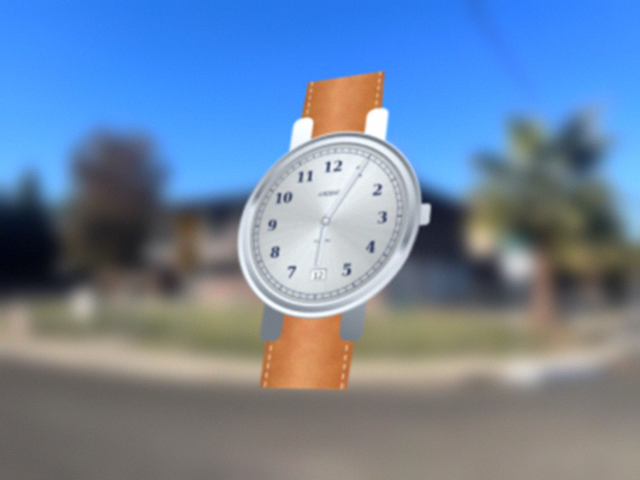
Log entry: {"hour": 6, "minute": 5}
